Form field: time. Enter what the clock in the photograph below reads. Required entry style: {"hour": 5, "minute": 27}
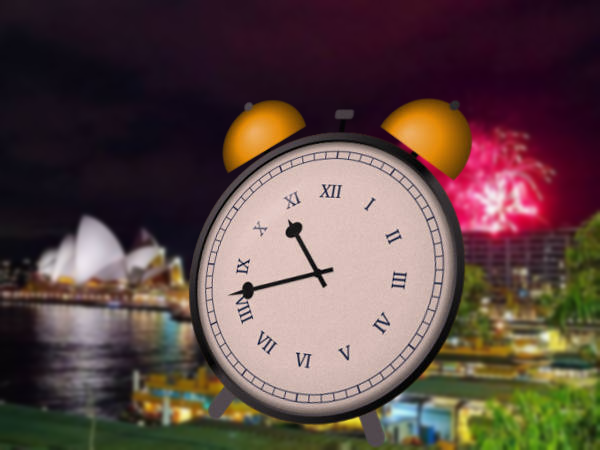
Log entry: {"hour": 10, "minute": 42}
